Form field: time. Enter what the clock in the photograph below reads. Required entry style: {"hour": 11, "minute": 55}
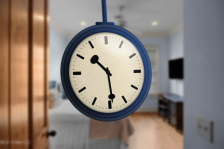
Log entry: {"hour": 10, "minute": 29}
